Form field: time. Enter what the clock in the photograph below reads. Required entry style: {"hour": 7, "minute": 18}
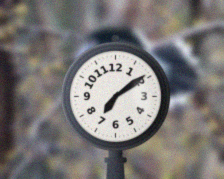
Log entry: {"hour": 7, "minute": 9}
